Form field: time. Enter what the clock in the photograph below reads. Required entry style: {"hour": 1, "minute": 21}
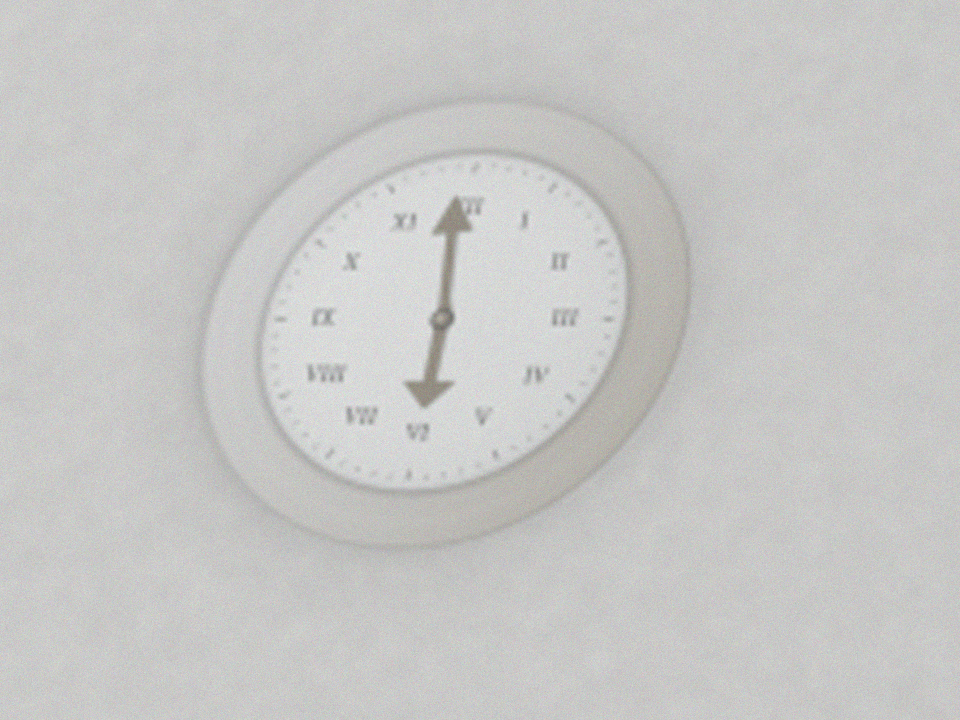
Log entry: {"hour": 5, "minute": 59}
